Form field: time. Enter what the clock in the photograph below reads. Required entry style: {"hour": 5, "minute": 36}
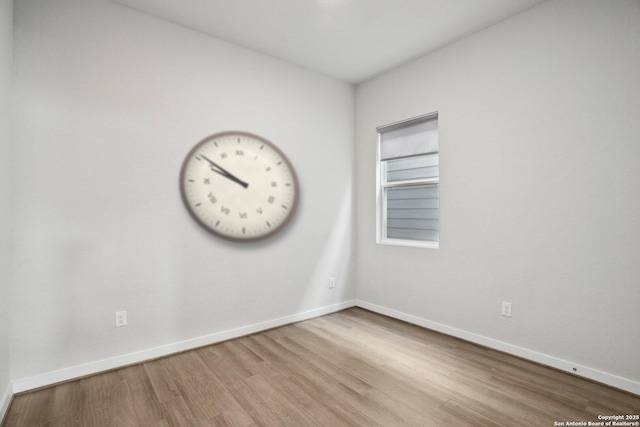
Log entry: {"hour": 9, "minute": 51}
